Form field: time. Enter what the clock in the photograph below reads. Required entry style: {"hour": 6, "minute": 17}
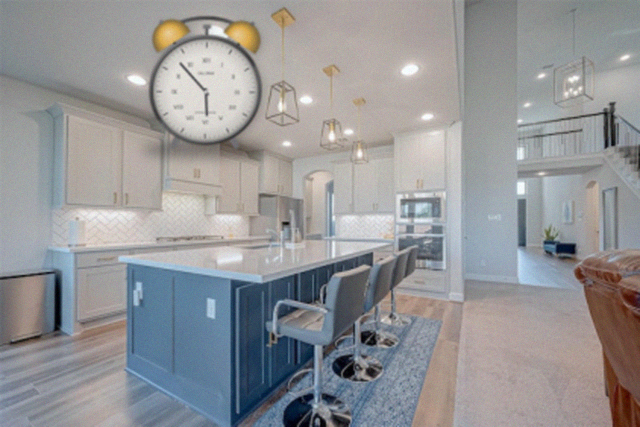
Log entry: {"hour": 5, "minute": 53}
